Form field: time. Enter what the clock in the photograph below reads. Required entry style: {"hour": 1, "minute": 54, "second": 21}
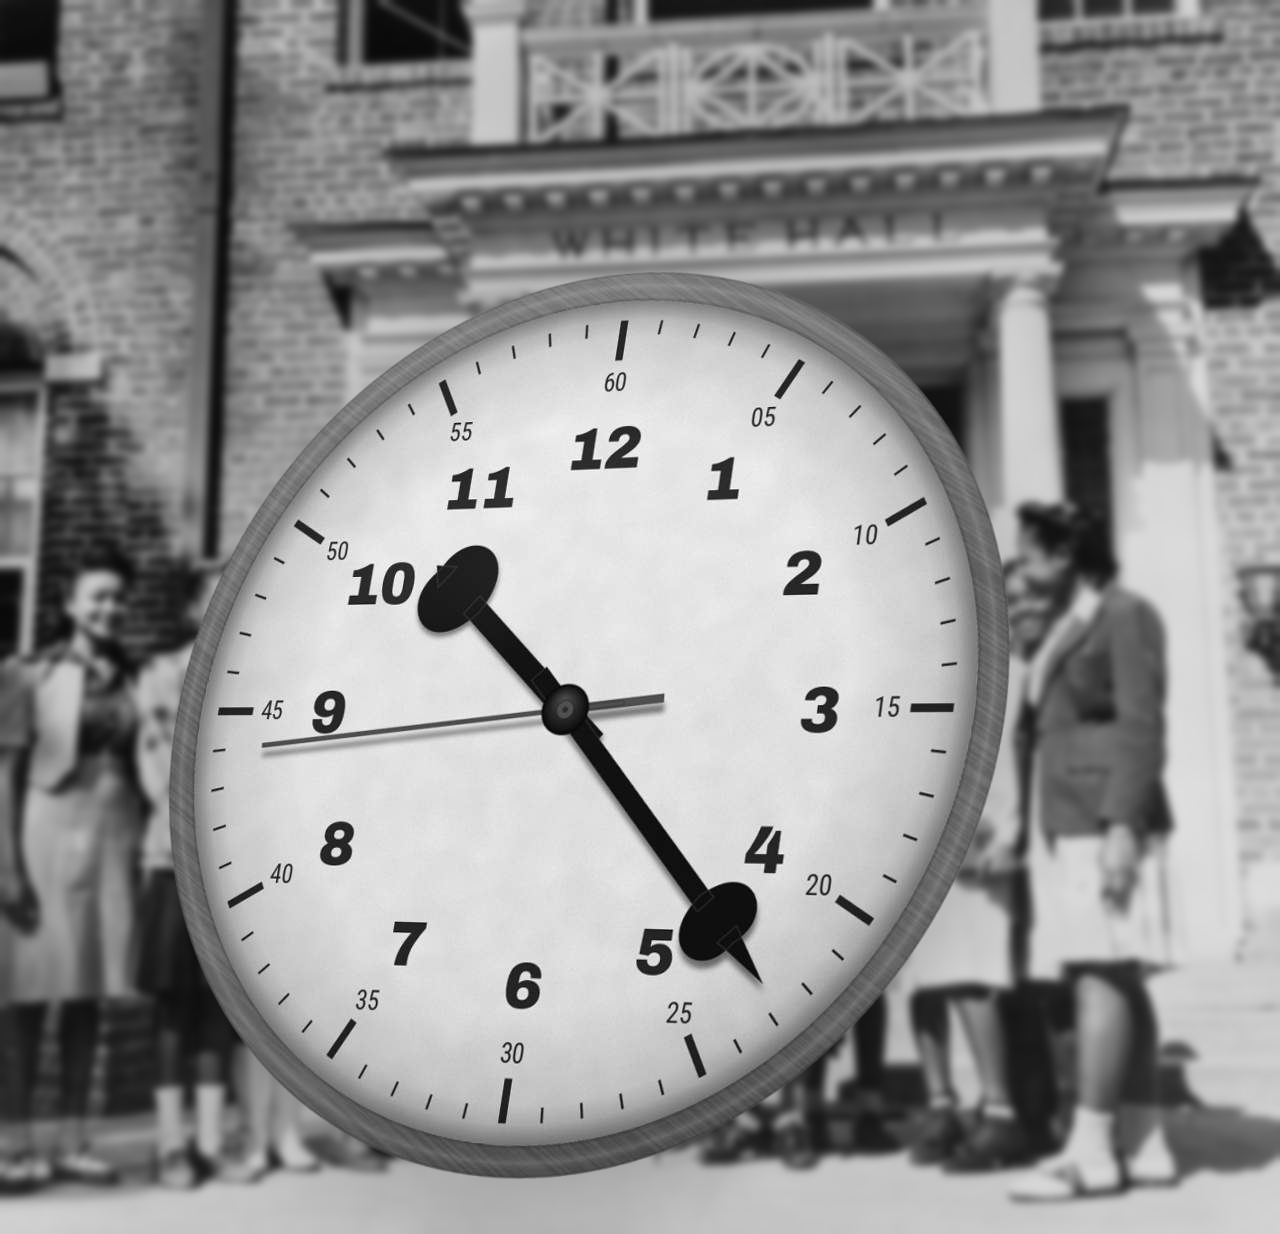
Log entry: {"hour": 10, "minute": 22, "second": 44}
